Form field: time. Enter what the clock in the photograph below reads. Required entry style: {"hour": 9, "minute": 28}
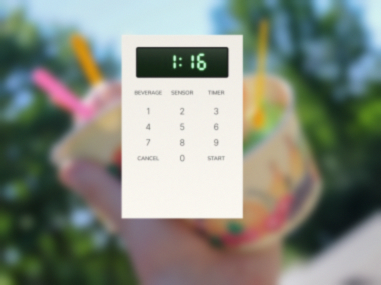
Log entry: {"hour": 1, "minute": 16}
